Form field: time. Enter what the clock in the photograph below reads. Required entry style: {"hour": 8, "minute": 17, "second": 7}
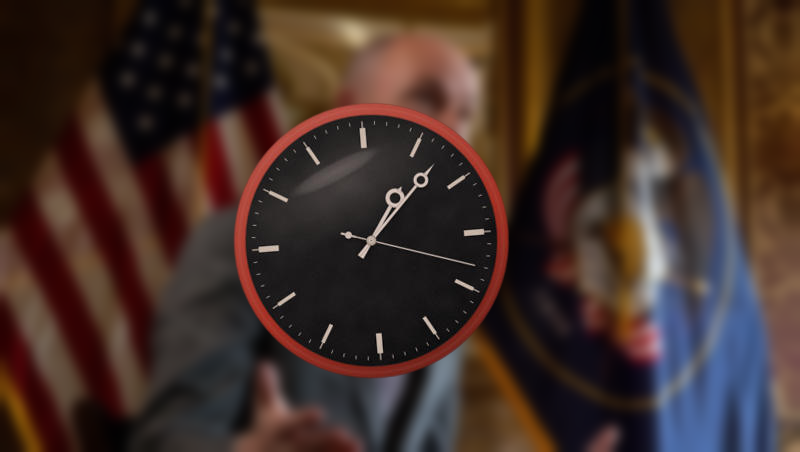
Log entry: {"hour": 1, "minute": 7, "second": 18}
